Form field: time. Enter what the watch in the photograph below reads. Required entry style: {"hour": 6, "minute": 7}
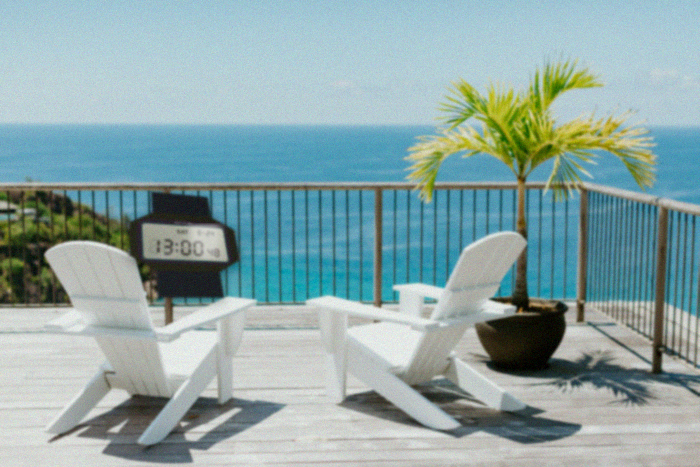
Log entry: {"hour": 13, "minute": 0}
